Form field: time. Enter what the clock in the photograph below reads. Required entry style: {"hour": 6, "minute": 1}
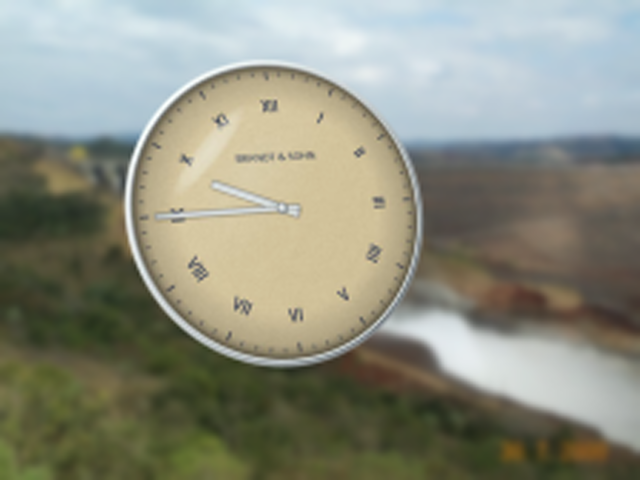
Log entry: {"hour": 9, "minute": 45}
